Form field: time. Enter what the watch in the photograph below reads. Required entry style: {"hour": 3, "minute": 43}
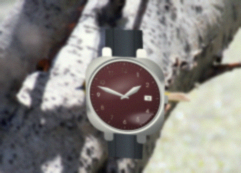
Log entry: {"hour": 1, "minute": 48}
